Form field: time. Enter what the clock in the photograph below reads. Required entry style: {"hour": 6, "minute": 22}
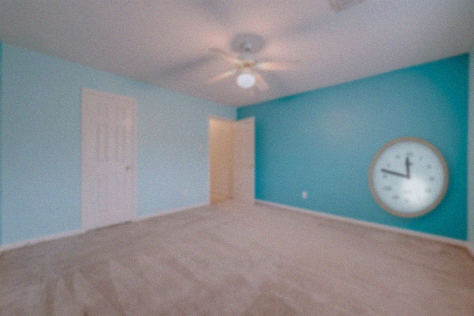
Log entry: {"hour": 11, "minute": 47}
